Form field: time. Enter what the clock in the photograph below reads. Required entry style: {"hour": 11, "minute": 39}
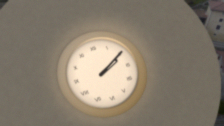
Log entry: {"hour": 2, "minute": 10}
